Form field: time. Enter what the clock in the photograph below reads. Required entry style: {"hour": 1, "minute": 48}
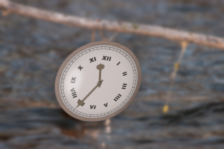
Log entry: {"hour": 11, "minute": 35}
